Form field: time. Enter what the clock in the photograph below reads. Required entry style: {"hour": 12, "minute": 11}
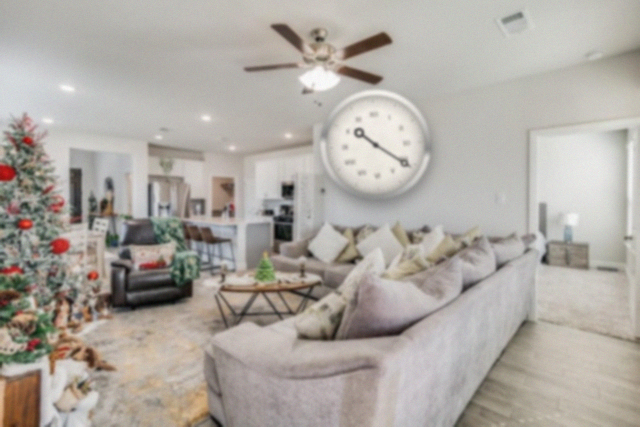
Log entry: {"hour": 10, "minute": 21}
